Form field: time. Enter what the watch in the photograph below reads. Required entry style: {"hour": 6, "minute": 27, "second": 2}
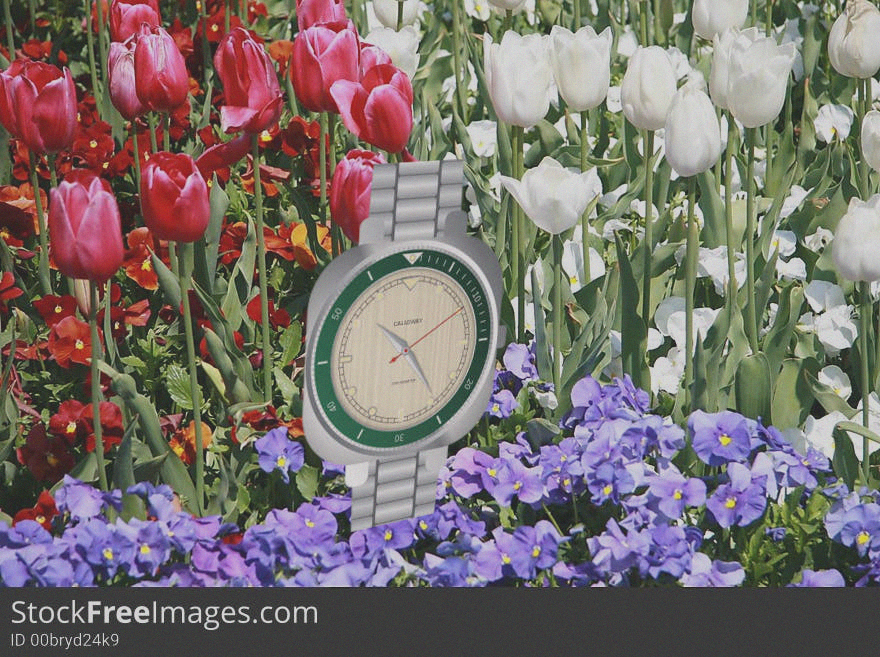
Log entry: {"hour": 10, "minute": 24, "second": 10}
